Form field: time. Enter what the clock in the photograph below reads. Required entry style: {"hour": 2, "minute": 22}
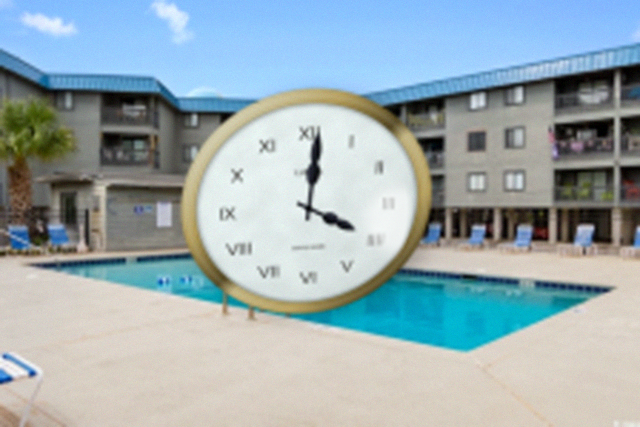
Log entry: {"hour": 4, "minute": 1}
